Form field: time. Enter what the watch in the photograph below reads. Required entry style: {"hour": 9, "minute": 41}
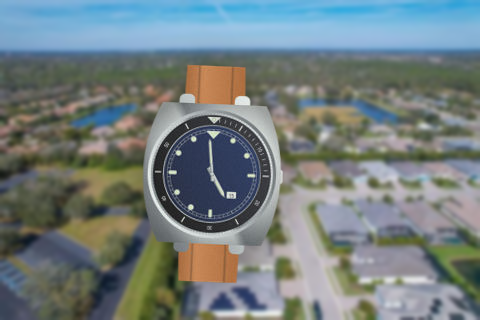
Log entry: {"hour": 4, "minute": 59}
